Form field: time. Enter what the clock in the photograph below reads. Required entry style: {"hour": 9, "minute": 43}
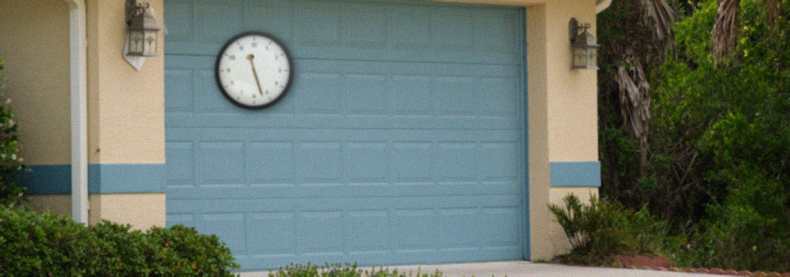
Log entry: {"hour": 11, "minute": 27}
